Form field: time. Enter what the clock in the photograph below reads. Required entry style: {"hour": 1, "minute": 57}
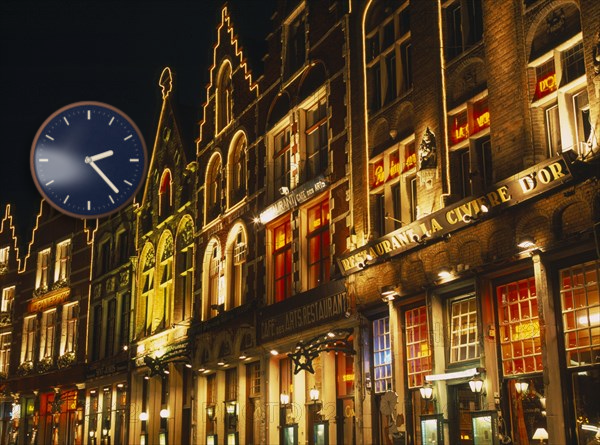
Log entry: {"hour": 2, "minute": 23}
